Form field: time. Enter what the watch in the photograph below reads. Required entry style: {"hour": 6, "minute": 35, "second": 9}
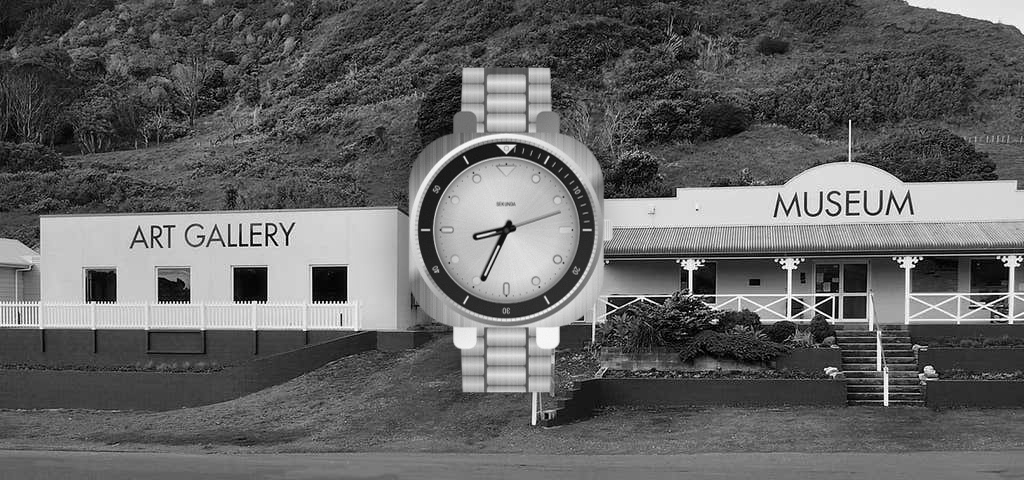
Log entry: {"hour": 8, "minute": 34, "second": 12}
